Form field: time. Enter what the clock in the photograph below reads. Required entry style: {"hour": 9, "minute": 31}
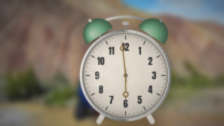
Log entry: {"hour": 5, "minute": 59}
